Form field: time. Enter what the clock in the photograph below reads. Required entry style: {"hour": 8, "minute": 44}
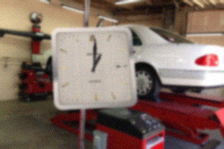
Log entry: {"hour": 1, "minute": 1}
